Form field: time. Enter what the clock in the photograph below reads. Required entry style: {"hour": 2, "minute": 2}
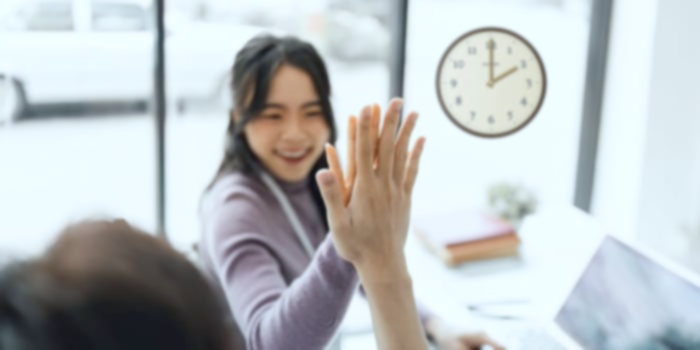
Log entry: {"hour": 2, "minute": 0}
